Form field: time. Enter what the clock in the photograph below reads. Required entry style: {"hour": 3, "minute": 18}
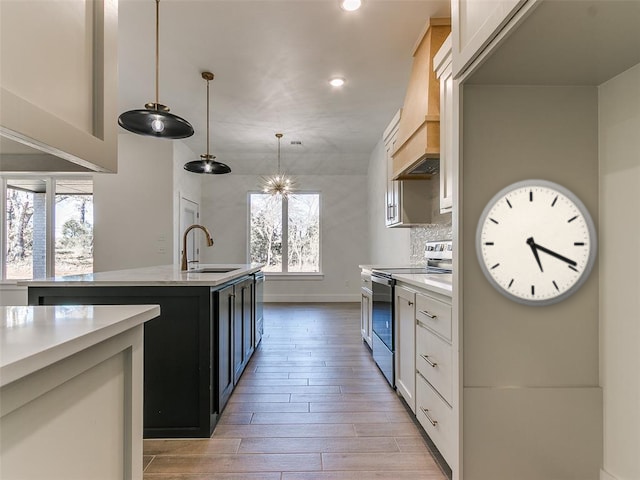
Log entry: {"hour": 5, "minute": 19}
